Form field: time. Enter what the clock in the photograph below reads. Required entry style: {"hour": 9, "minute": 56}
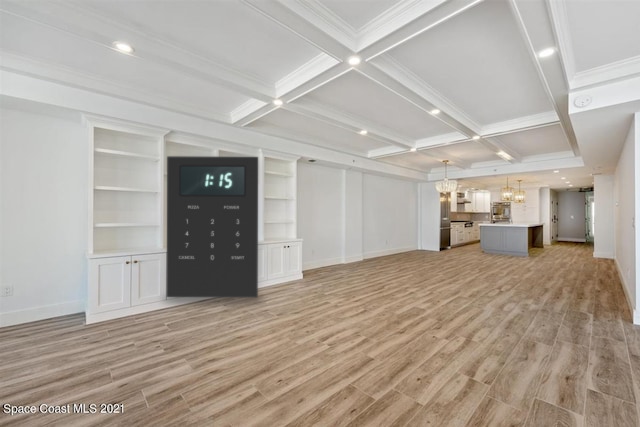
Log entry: {"hour": 1, "minute": 15}
